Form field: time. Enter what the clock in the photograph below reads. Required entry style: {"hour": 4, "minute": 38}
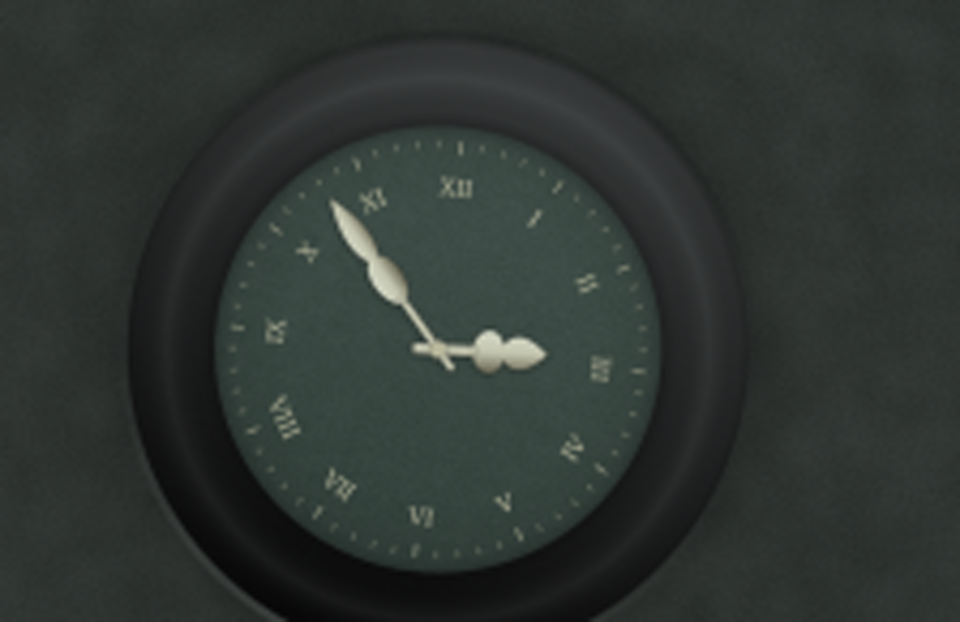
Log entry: {"hour": 2, "minute": 53}
